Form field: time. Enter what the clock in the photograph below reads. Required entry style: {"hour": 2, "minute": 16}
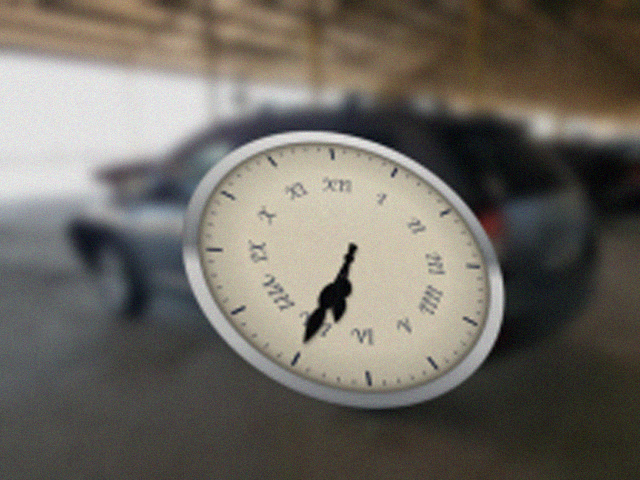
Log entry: {"hour": 6, "minute": 35}
